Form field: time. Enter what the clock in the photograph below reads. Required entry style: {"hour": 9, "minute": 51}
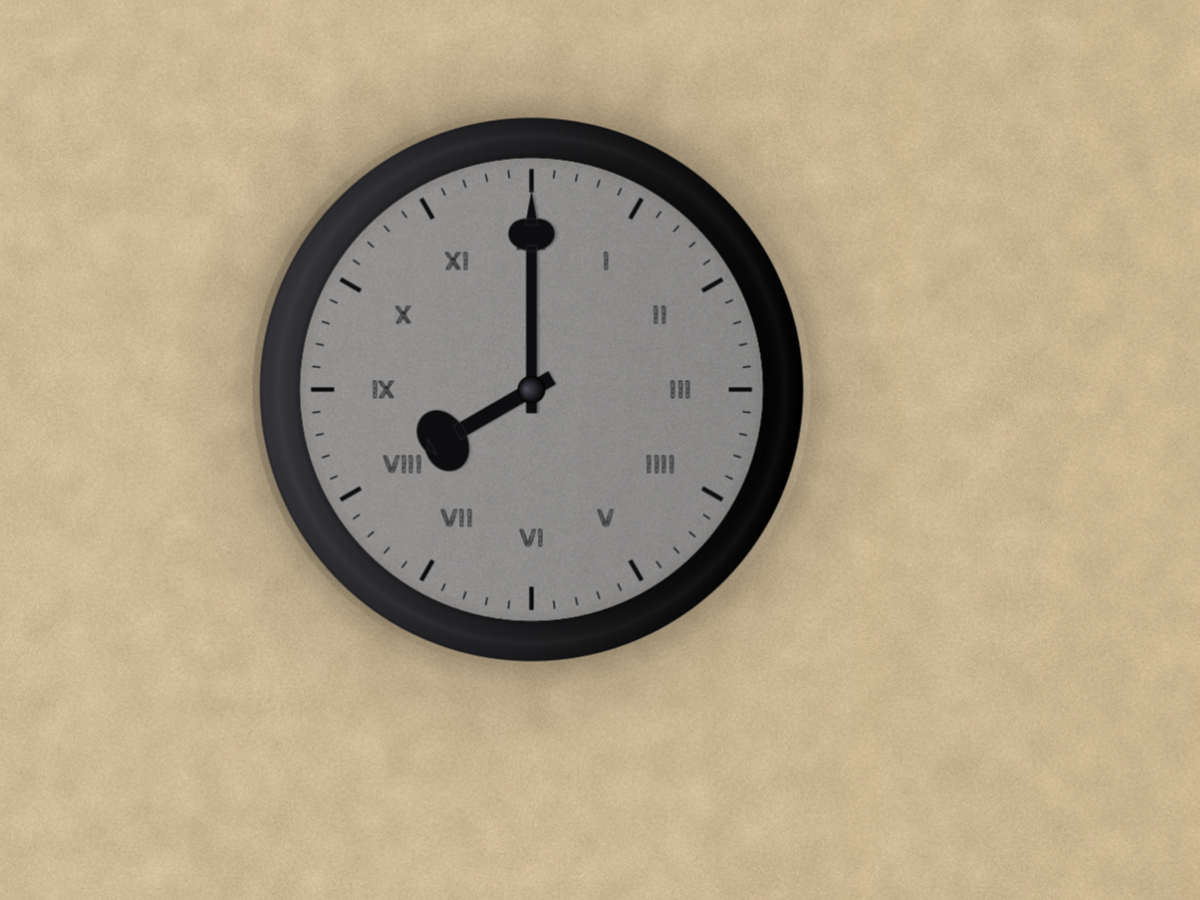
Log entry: {"hour": 8, "minute": 0}
